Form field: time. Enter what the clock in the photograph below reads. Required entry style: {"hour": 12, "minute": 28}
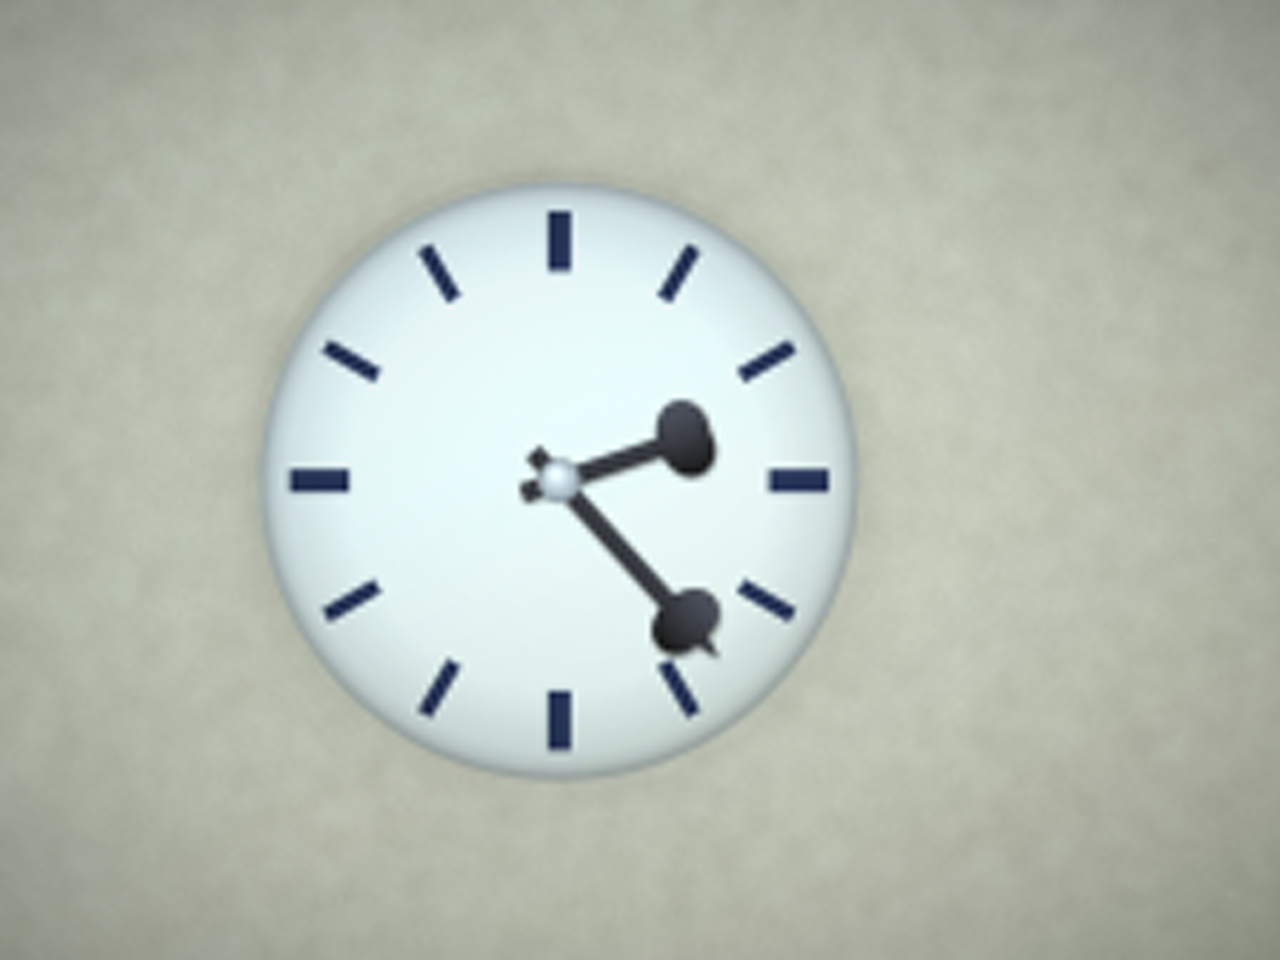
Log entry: {"hour": 2, "minute": 23}
